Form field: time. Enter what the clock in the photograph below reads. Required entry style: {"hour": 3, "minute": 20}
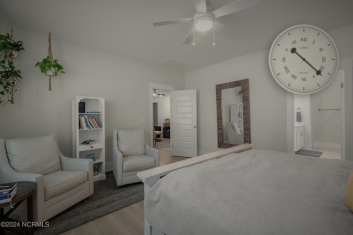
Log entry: {"hour": 10, "minute": 22}
